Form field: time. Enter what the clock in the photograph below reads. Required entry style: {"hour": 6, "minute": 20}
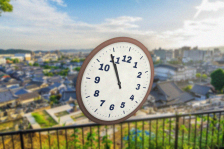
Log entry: {"hour": 10, "minute": 54}
